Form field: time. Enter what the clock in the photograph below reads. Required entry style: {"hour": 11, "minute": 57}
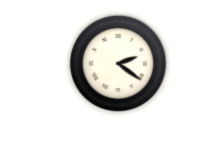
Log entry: {"hour": 2, "minute": 21}
